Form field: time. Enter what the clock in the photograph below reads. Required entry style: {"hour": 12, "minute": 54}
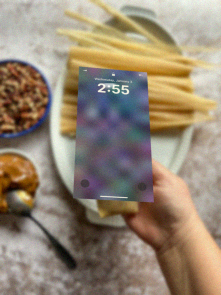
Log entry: {"hour": 2, "minute": 55}
